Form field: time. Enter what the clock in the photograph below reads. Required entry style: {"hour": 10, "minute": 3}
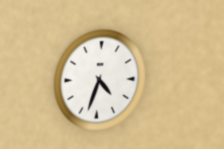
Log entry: {"hour": 4, "minute": 33}
